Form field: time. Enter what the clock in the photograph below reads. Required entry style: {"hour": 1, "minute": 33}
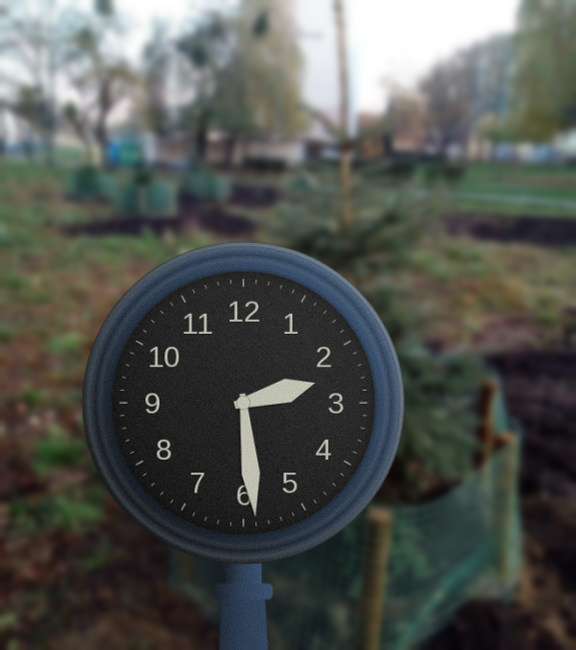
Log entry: {"hour": 2, "minute": 29}
